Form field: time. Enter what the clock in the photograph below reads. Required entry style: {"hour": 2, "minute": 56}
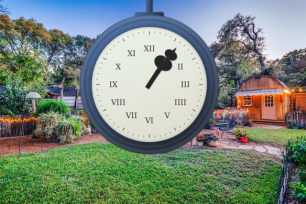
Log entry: {"hour": 1, "minute": 6}
